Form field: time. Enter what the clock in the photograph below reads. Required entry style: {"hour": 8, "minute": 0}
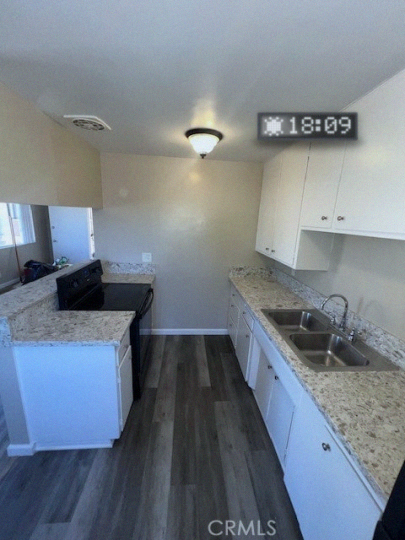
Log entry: {"hour": 18, "minute": 9}
